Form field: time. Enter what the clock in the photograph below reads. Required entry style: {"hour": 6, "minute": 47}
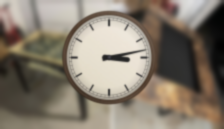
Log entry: {"hour": 3, "minute": 13}
